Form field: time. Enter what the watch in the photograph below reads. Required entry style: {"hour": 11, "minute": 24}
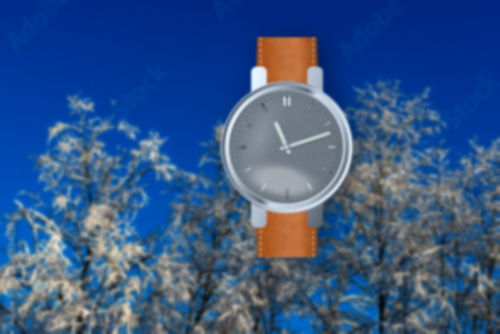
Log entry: {"hour": 11, "minute": 12}
